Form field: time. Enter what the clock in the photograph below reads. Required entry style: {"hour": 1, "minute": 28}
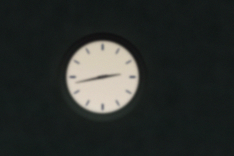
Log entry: {"hour": 2, "minute": 43}
